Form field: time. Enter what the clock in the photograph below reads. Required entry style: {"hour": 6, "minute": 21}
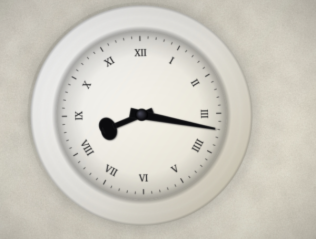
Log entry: {"hour": 8, "minute": 17}
